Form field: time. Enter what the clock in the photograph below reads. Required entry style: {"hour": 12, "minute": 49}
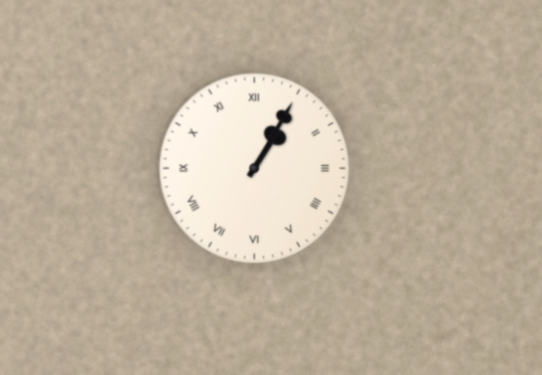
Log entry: {"hour": 1, "minute": 5}
